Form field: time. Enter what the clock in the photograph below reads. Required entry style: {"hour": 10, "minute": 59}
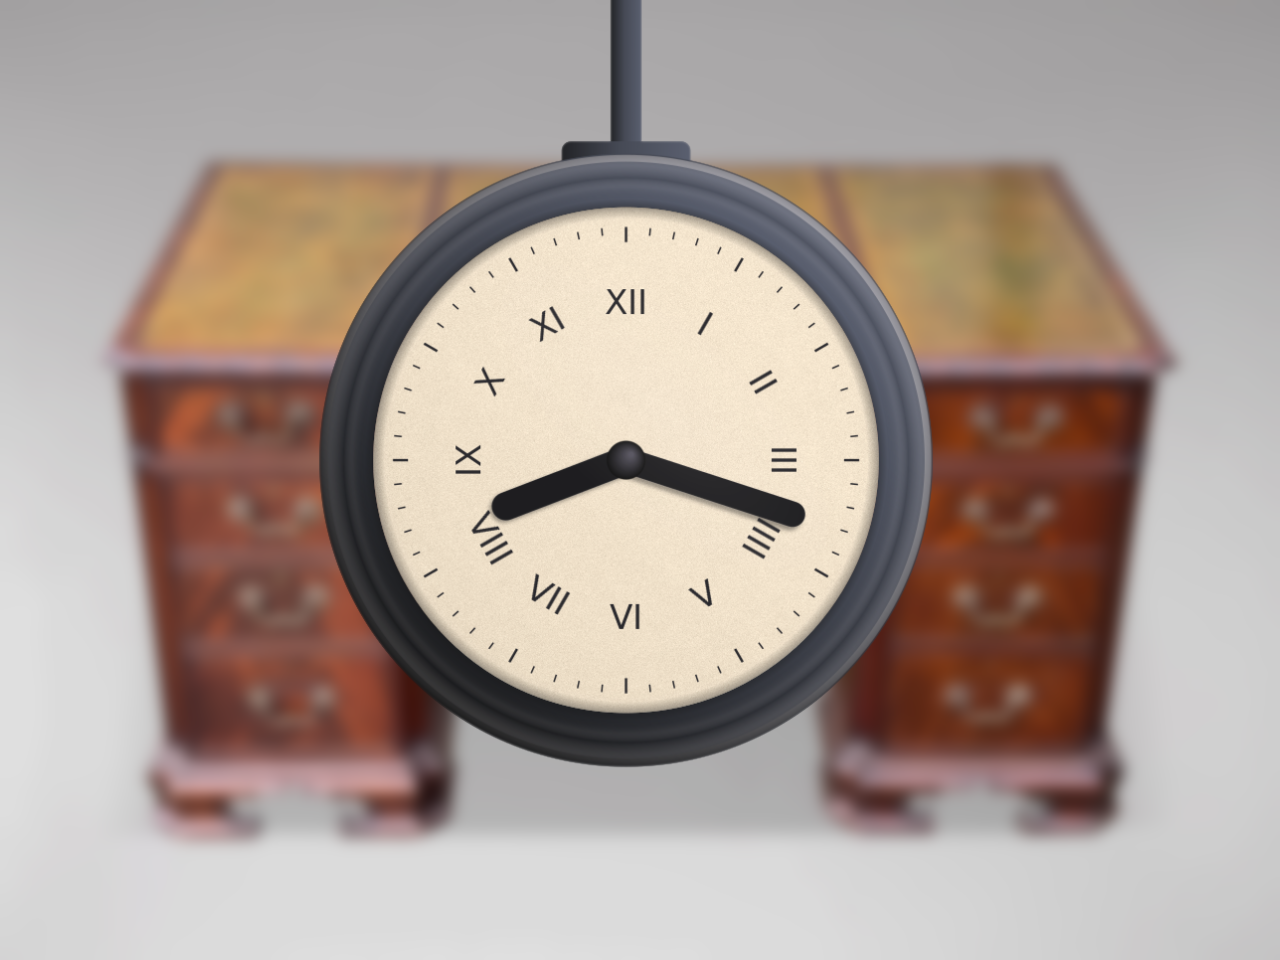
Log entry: {"hour": 8, "minute": 18}
